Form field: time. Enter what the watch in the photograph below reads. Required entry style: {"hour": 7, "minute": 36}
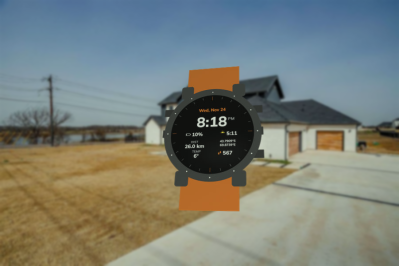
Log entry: {"hour": 8, "minute": 18}
